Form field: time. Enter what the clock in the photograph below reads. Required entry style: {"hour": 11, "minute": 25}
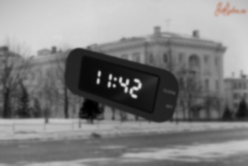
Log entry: {"hour": 11, "minute": 42}
